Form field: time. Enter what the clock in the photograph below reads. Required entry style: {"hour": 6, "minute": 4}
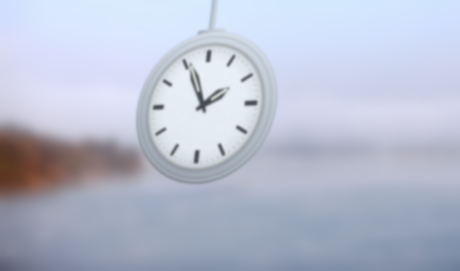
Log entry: {"hour": 1, "minute": 56}
